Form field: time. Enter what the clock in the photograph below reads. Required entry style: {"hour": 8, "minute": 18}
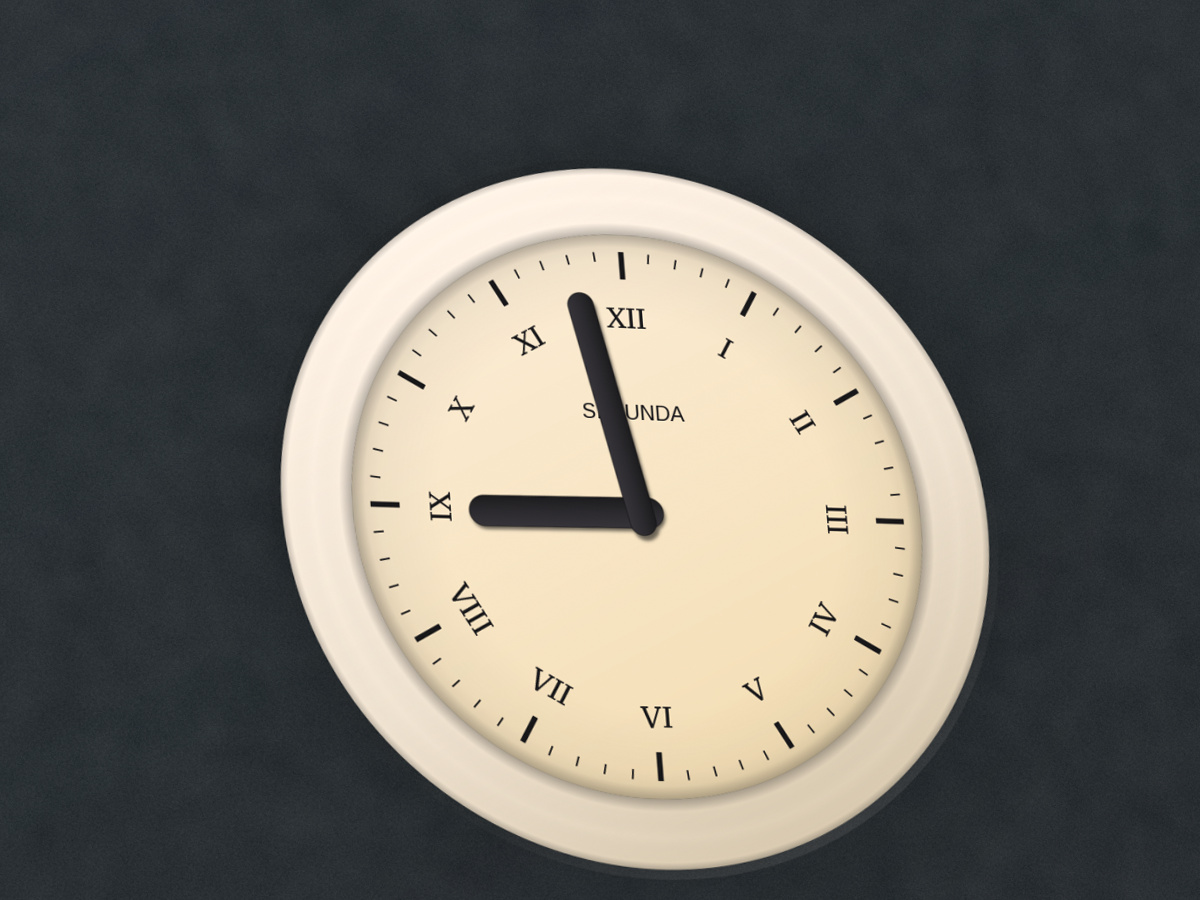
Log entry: {"hour": 8, "minute": 58}
